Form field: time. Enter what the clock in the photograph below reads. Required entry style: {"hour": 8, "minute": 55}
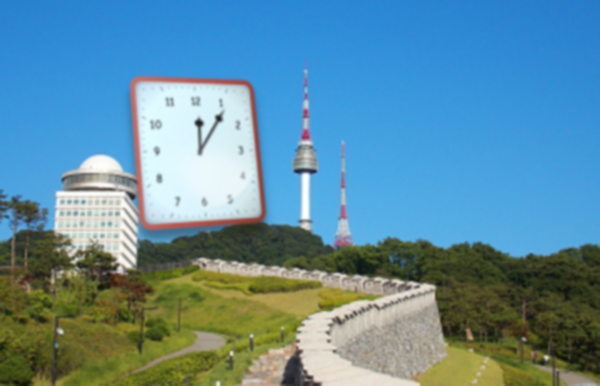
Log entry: {"hour": 12, "minute": 6}
